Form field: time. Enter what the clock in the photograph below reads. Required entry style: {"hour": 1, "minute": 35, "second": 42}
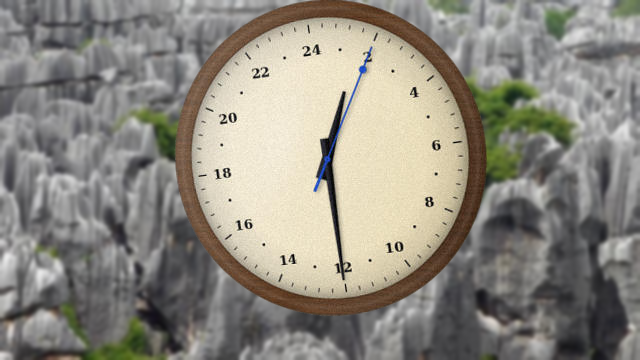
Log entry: {"hour": 1, "minute": 30, "second": 5}
